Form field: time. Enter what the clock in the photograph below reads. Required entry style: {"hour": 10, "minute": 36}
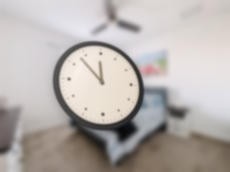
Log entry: {"hour": 11, "minute": 53}
